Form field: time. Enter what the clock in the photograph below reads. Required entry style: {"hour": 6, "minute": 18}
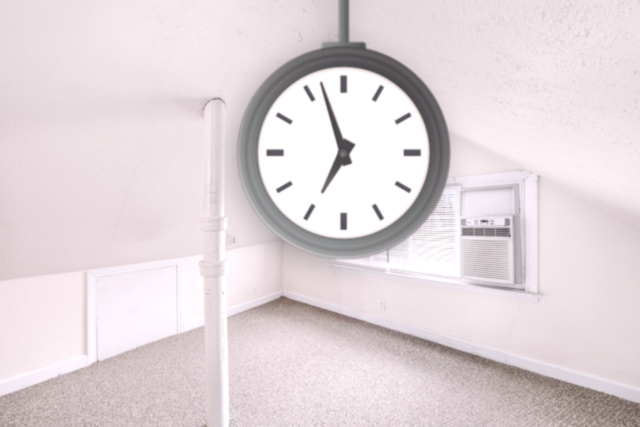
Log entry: {"hour": 6, "minute": 57}
